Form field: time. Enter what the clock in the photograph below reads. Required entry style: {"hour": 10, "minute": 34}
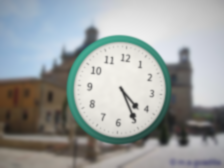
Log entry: {"hour": 4, "minute": 25}
